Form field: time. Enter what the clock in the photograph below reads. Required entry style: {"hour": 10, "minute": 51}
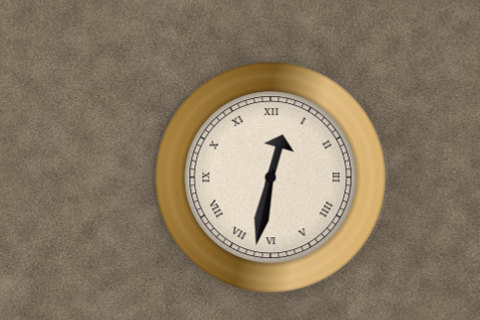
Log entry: {"hour": 12, "minute": 32}
